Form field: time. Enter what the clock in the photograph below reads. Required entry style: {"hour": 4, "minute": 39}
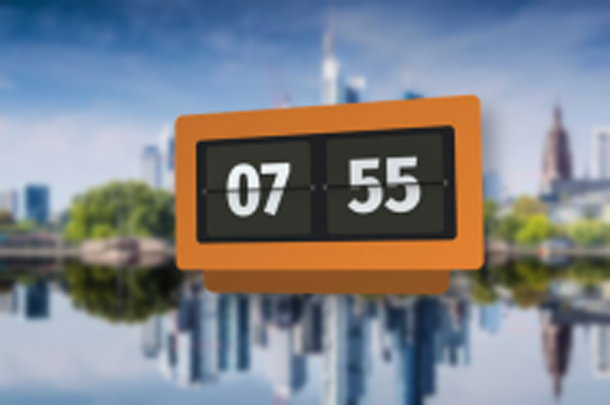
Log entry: {"hour": 7, "minute": 55}
